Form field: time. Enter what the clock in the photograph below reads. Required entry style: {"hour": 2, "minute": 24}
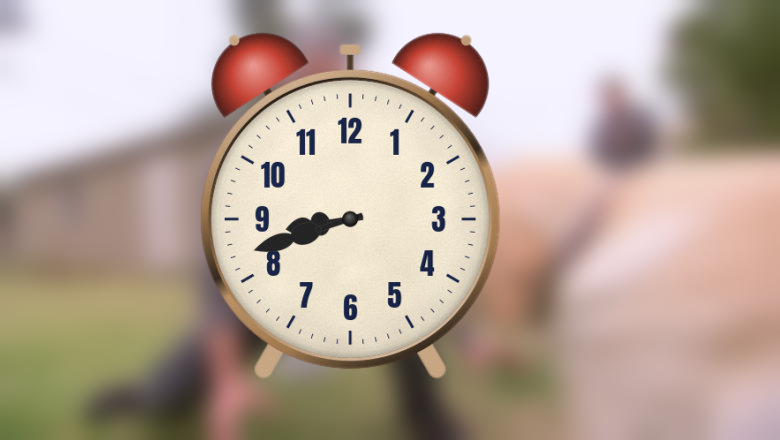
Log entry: {"hour": 8, "minute": 42}
